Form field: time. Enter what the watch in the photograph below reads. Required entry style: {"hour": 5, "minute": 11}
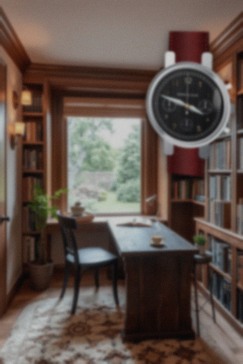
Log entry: {"hour": 3, "minute": 48}
